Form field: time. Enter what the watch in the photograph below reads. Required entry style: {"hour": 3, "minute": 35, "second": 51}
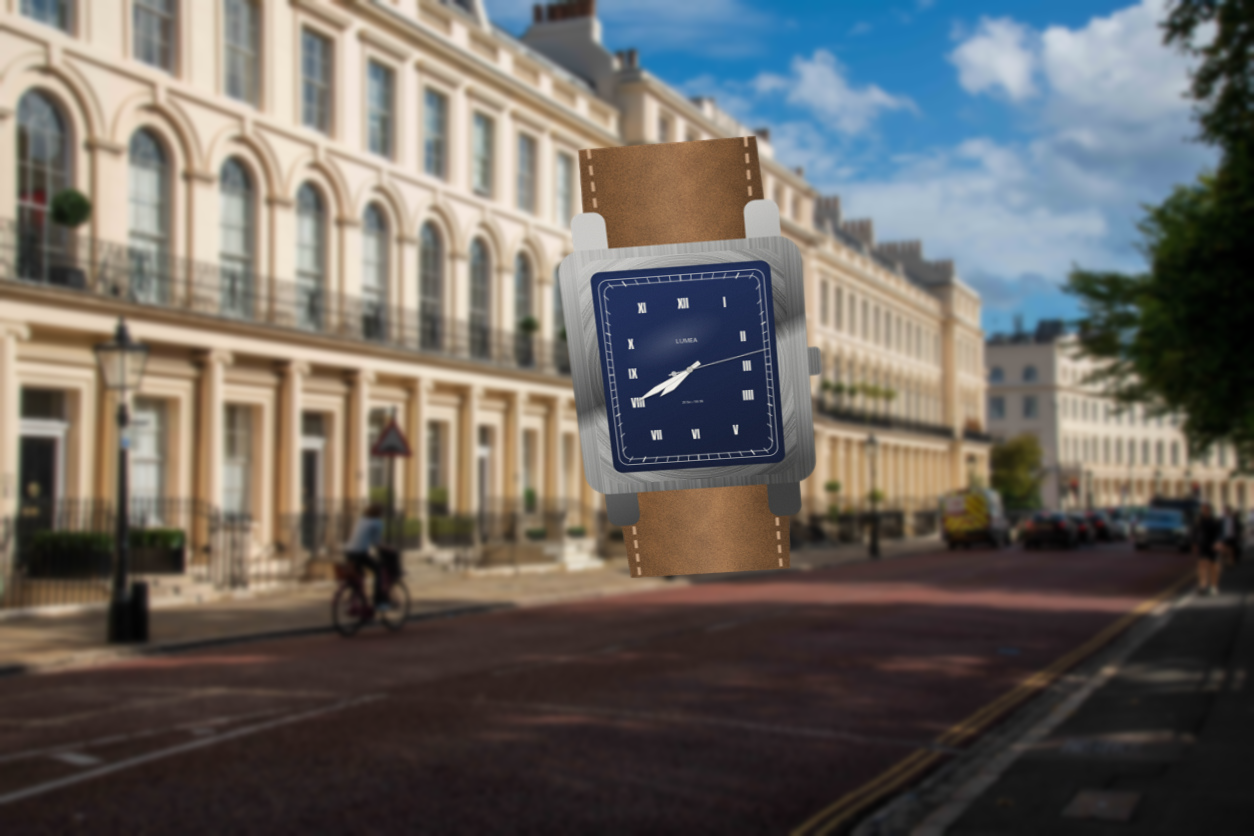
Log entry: {"hour": 7, "minute": 40, "second": 13}
